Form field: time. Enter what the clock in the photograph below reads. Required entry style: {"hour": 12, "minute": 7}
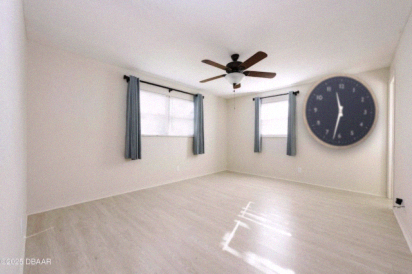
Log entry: {"hour": 11, "minute": 32}
